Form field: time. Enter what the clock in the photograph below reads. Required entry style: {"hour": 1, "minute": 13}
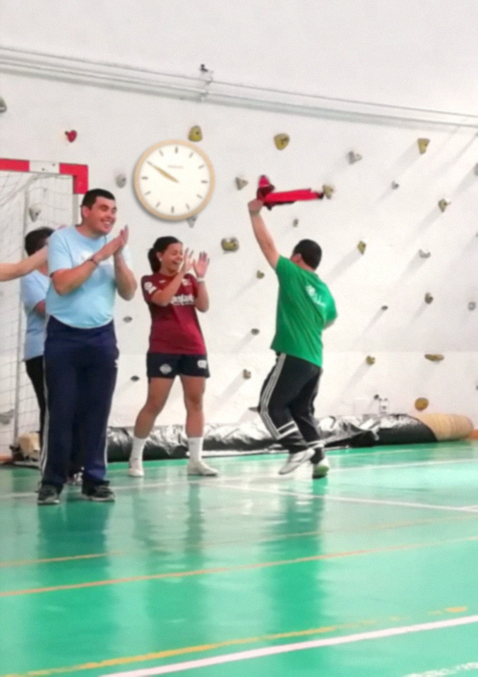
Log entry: {"hour": 9, "minute": 50}
